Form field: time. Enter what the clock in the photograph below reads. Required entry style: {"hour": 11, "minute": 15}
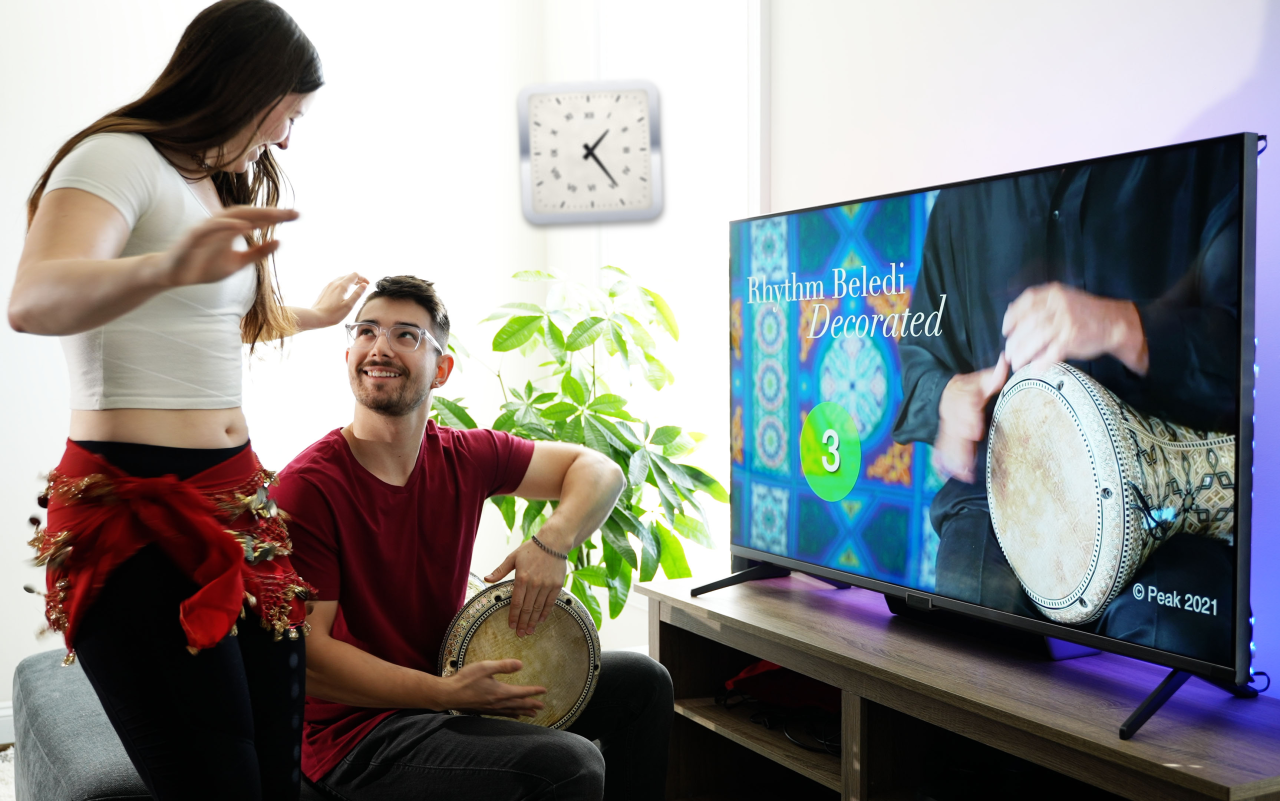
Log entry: {"hour": 1, "minute": 24}
